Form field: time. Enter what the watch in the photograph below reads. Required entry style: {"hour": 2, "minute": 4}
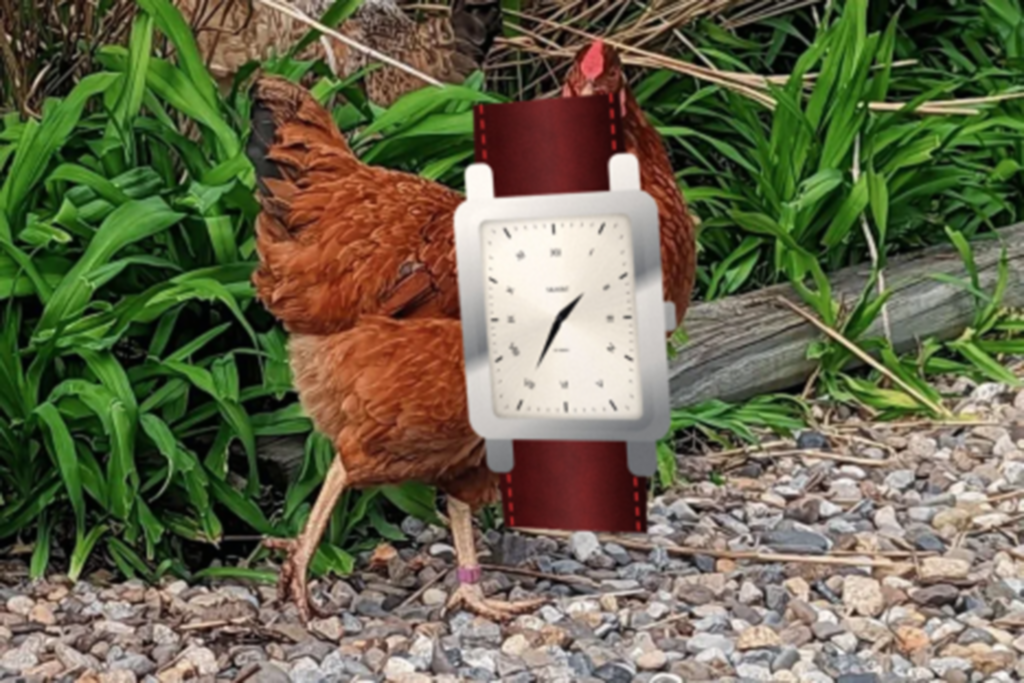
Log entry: {"hour": 1, "minute": 35}
